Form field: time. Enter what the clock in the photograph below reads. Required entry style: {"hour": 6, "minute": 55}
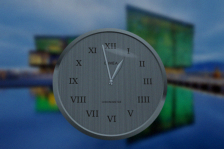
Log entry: {"hour": 12, "minute": 58}
